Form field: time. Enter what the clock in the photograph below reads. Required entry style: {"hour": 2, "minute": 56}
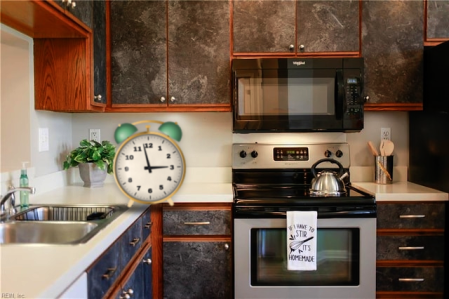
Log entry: {"hour": 2, "minute": 58}
